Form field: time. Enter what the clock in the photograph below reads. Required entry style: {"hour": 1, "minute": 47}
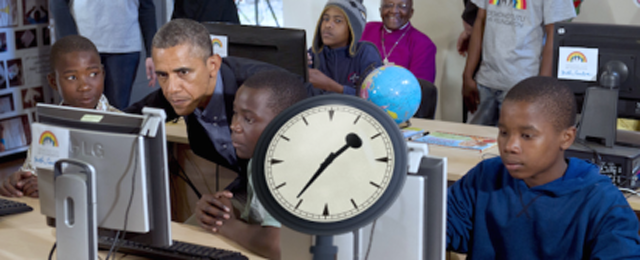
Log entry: {"hour": 1, "minute": 36}
